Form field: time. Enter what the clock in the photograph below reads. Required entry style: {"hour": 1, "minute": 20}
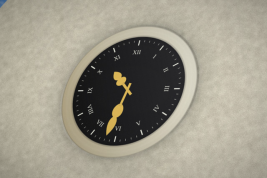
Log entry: {"hour": 10, "minute": 32}
